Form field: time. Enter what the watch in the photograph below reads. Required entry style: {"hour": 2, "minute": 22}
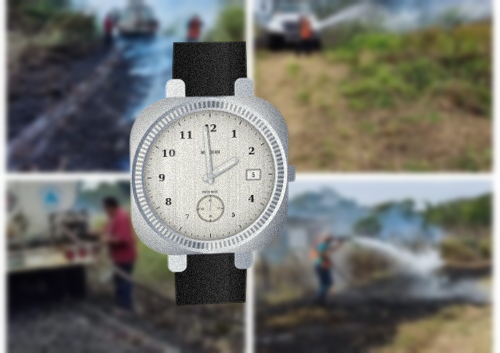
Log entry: {"hour": 1, "minute": 59}
